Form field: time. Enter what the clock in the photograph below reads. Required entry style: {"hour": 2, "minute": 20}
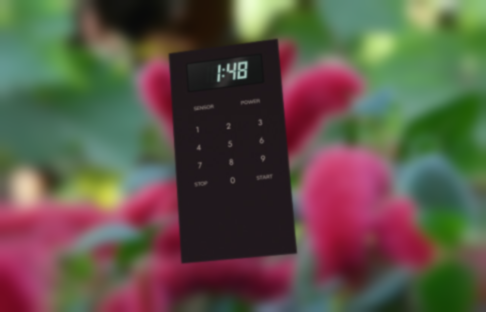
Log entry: {"hour": 1, "minute": 48}
